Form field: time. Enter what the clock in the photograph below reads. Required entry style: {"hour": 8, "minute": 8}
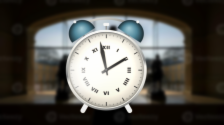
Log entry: {"hour": 1, "minute": 58}
